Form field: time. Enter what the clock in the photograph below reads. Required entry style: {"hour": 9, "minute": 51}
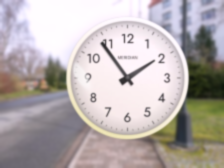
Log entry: {"hour": 1, "minute": 54}
